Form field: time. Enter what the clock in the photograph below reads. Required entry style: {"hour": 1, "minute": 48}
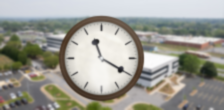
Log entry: {"hour": 11, "minute": 20}
